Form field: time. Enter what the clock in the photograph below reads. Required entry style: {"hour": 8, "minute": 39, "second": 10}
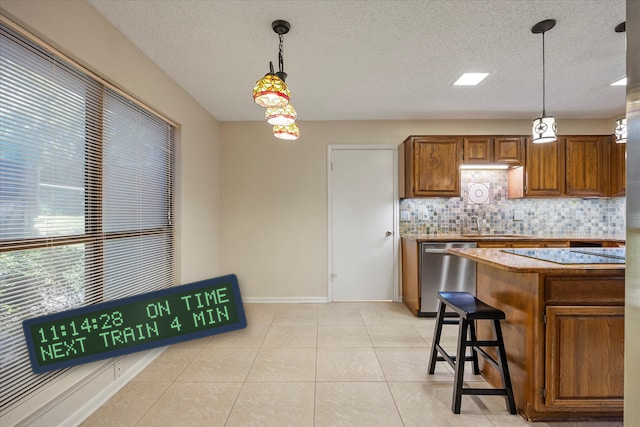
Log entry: {"hour": 11, "minute": 14, "second": 28}
